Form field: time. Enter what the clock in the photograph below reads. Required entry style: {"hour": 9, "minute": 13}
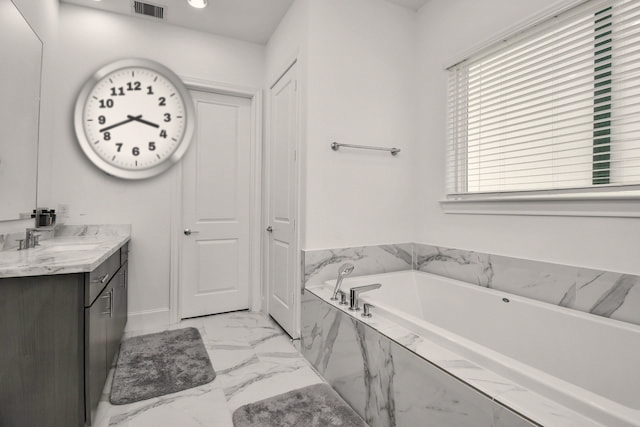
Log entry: {"hour": 3, "minute": 42}
